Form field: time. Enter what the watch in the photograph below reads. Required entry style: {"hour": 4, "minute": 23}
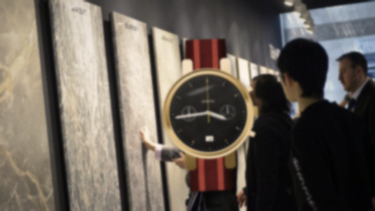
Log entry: {"hour": 3, "minute": 44}
